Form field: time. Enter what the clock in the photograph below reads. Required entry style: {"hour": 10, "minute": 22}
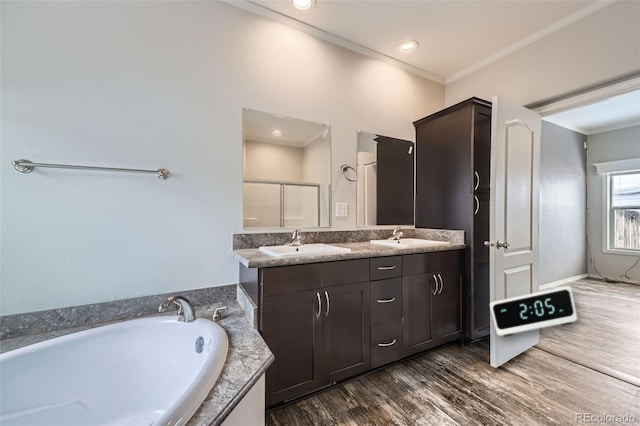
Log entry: {"hour": 2, "minute": 5}
